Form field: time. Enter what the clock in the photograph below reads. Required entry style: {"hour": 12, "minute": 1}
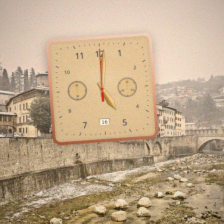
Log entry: {"hour": 5, "minute": 1}
